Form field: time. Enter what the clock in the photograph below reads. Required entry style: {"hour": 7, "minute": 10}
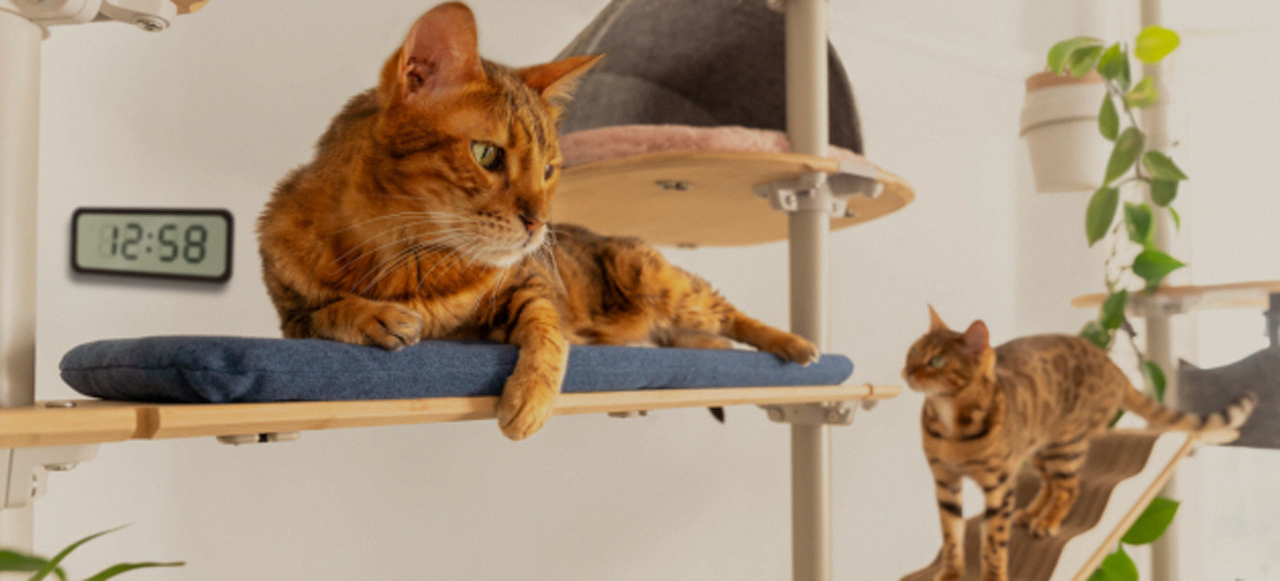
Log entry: {"hour": 12, "minute": 58}
